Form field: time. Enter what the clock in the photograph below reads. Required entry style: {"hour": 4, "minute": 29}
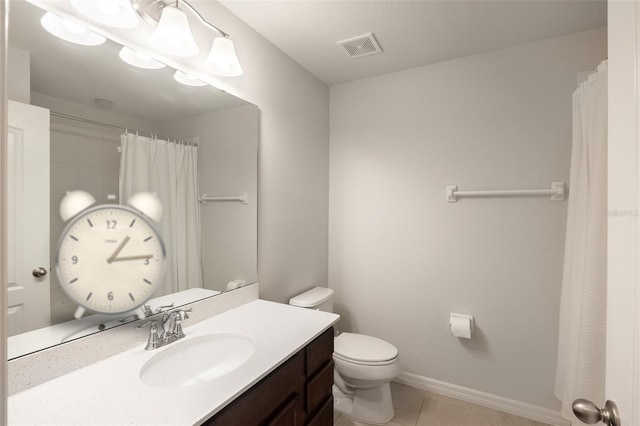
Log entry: {"hour": 1, "minute": 14}
